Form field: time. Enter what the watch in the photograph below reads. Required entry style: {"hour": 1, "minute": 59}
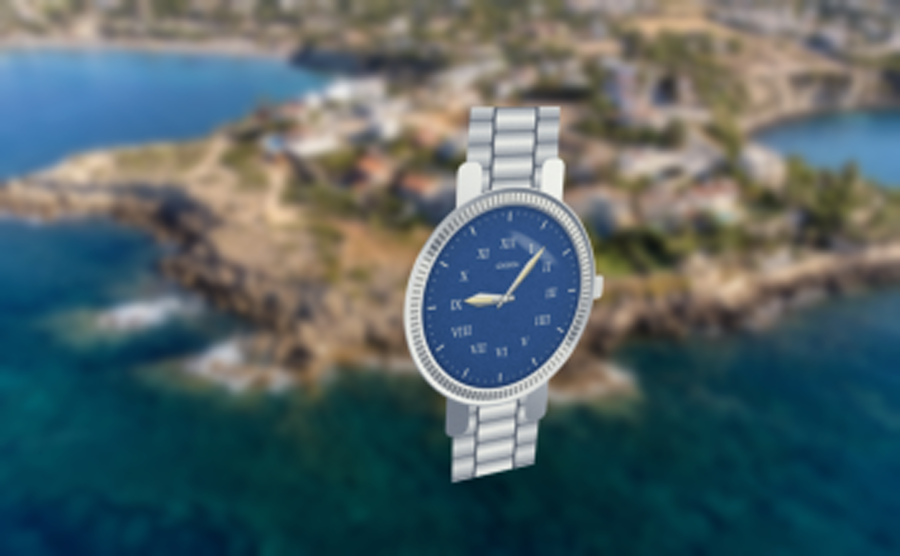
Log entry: {"hour": 9, "minute": 7}
